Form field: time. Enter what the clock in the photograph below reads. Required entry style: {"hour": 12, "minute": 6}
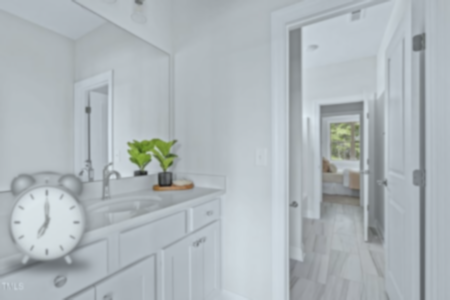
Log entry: {"hour": 7, "minute": 0}
